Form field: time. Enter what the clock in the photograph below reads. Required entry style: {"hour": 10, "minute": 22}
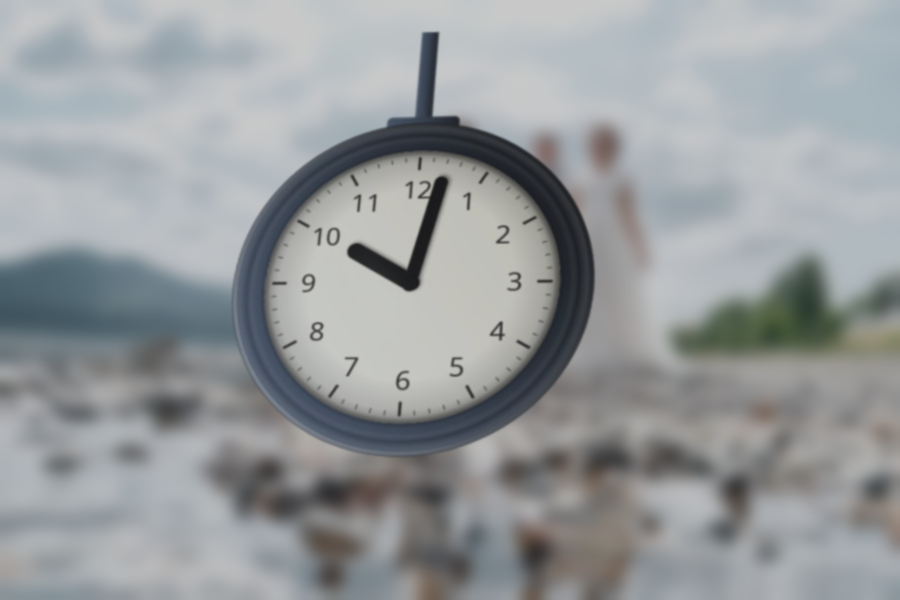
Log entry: {"hour": 10, "minute": 2}
